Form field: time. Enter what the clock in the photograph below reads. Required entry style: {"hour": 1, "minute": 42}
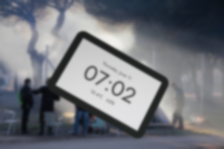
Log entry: {"hour": 7, "minute": 2}
